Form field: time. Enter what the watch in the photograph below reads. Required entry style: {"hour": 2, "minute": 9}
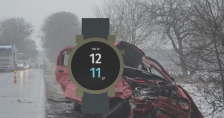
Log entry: {"hour": 12, "minute": 11}
